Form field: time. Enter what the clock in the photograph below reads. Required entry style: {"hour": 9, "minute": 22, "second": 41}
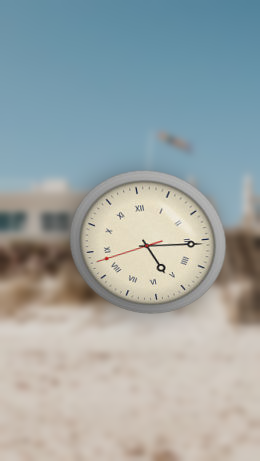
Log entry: {"hour": 5, "minute": 15, "second": 43}
